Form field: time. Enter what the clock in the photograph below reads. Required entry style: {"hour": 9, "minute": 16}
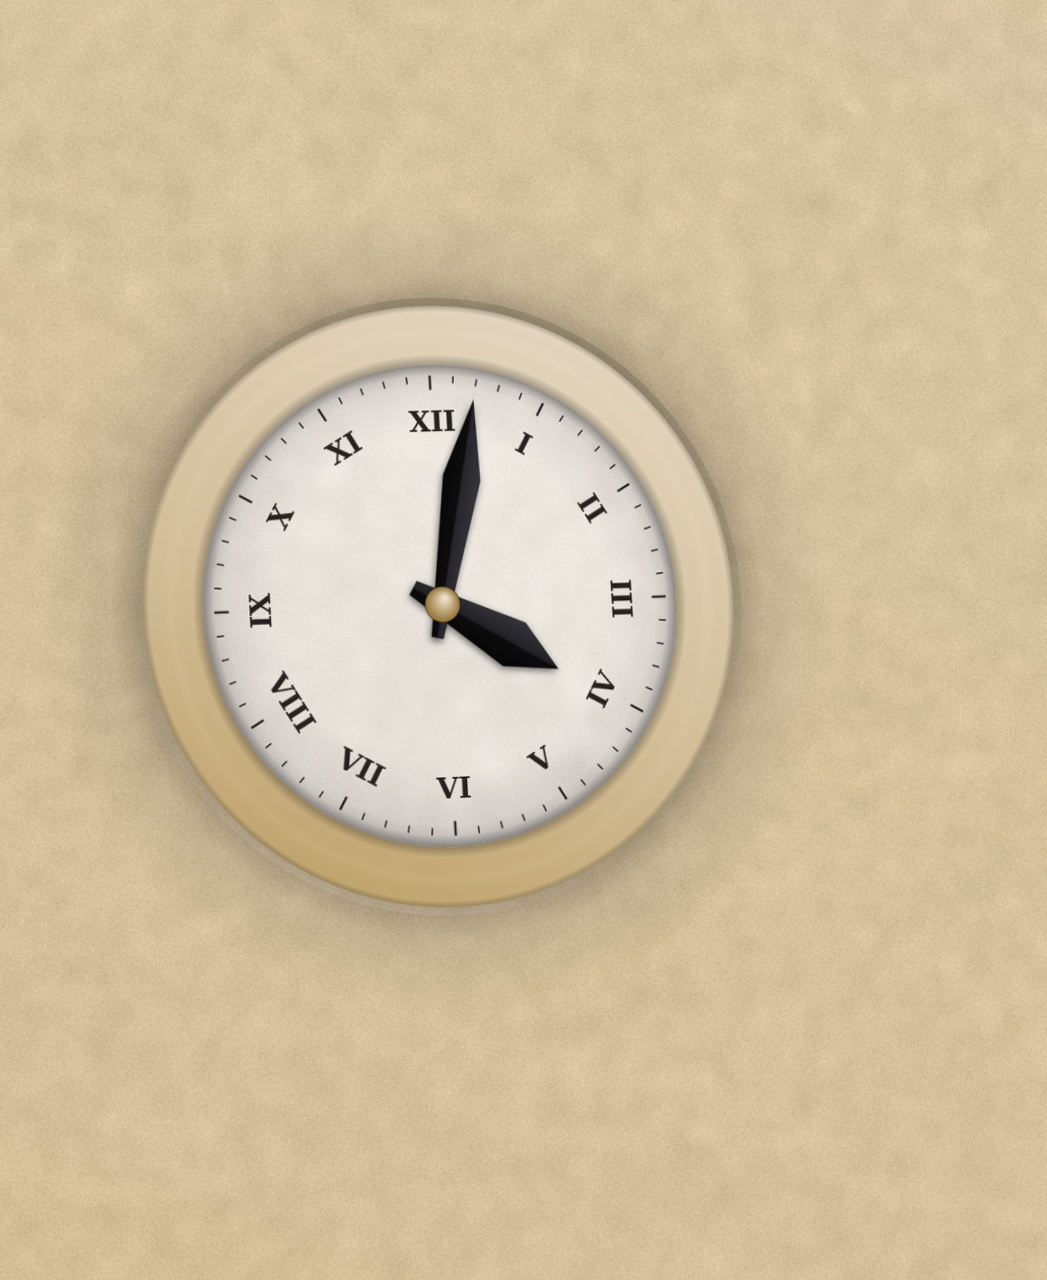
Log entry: {"hour": 4, "minute": 2}
